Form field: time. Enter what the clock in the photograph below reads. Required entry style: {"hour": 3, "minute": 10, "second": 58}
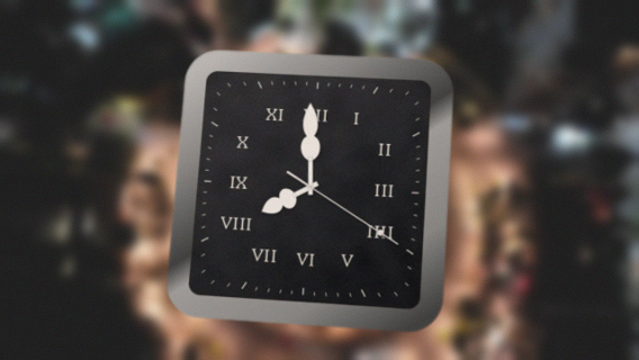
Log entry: {"hour": 7, "minute": 59, "second": 20}
